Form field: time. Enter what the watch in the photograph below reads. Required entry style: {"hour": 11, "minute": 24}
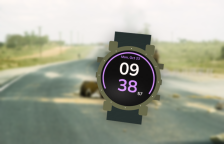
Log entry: {"hour": 9, "minute": 38}
